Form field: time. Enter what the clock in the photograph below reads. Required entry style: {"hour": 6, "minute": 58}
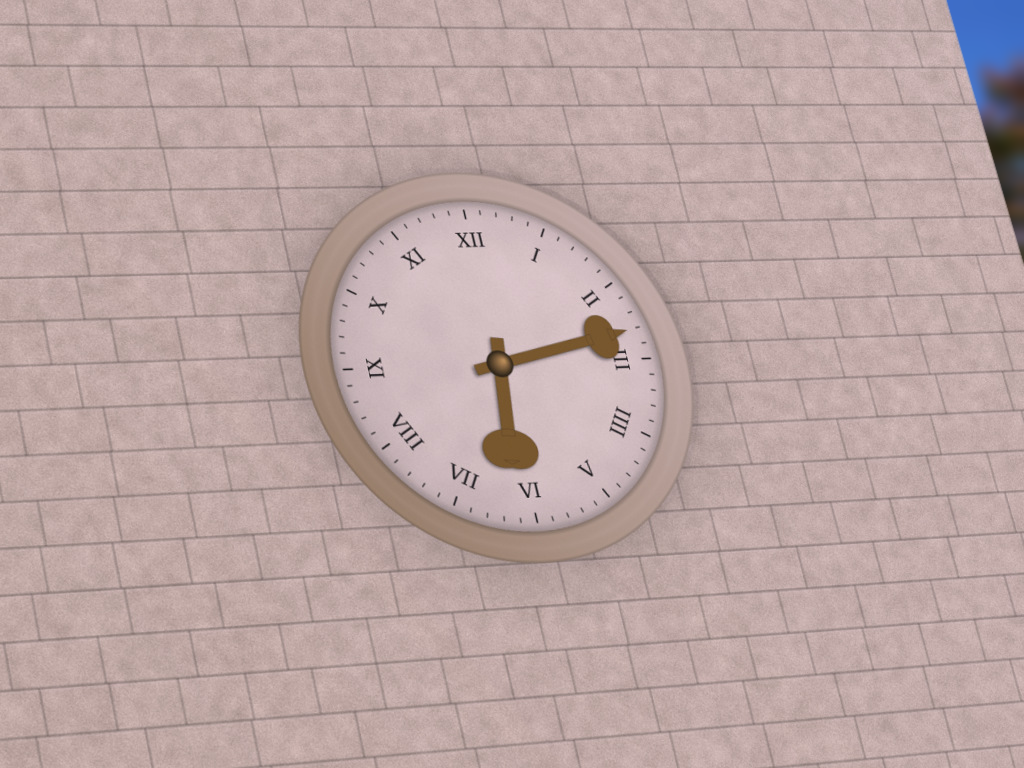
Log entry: {"hour": 6, "minute": 13}
